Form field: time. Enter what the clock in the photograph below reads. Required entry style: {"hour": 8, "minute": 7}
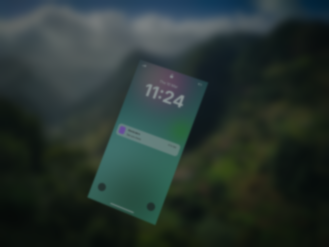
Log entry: {"hour": 11, "minute": 24}
